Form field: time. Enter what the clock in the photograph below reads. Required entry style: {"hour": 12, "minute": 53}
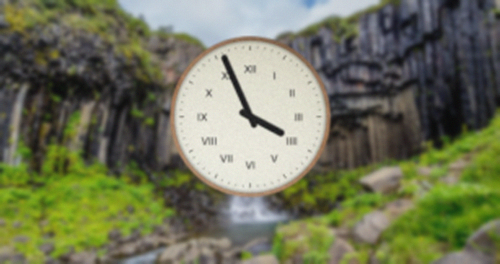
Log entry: {"hour": 3, "minute": 56}
